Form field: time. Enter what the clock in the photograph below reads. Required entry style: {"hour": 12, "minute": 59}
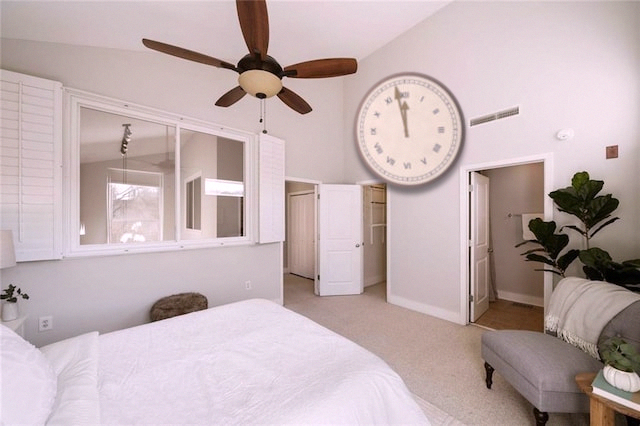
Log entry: {"hour": 11, "minute": 58}
